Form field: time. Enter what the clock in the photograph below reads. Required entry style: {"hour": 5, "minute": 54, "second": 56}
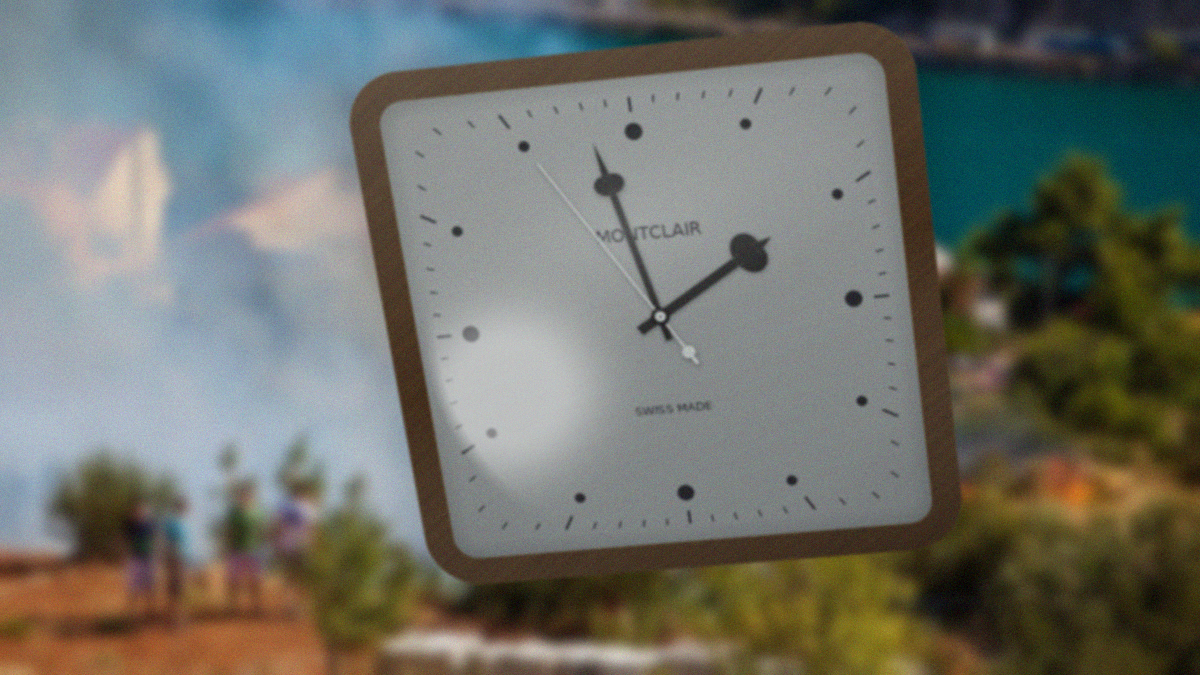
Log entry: {"hour": 1, "minute": 57, "second": 55}
